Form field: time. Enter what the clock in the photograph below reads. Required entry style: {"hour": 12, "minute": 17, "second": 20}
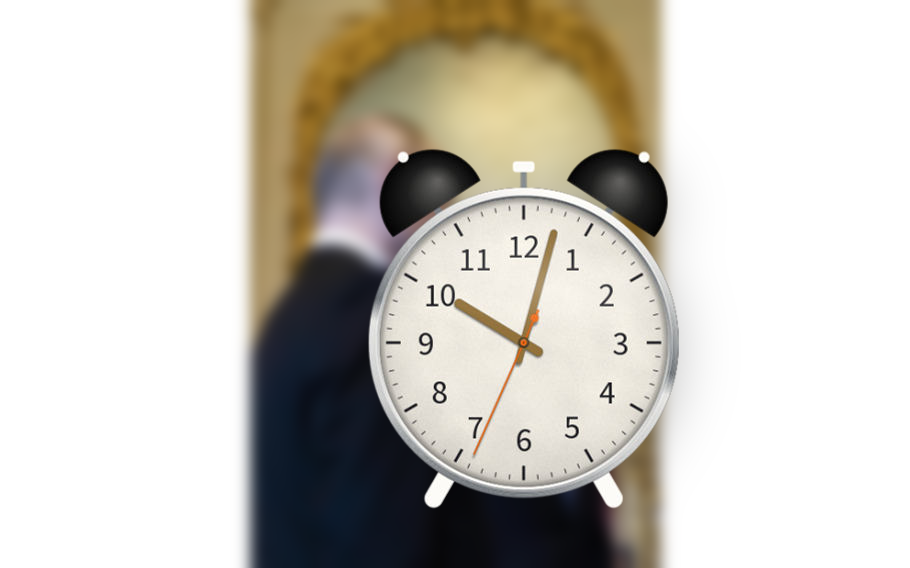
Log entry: {"hour": 10, "minute": 2, "second": 34}
